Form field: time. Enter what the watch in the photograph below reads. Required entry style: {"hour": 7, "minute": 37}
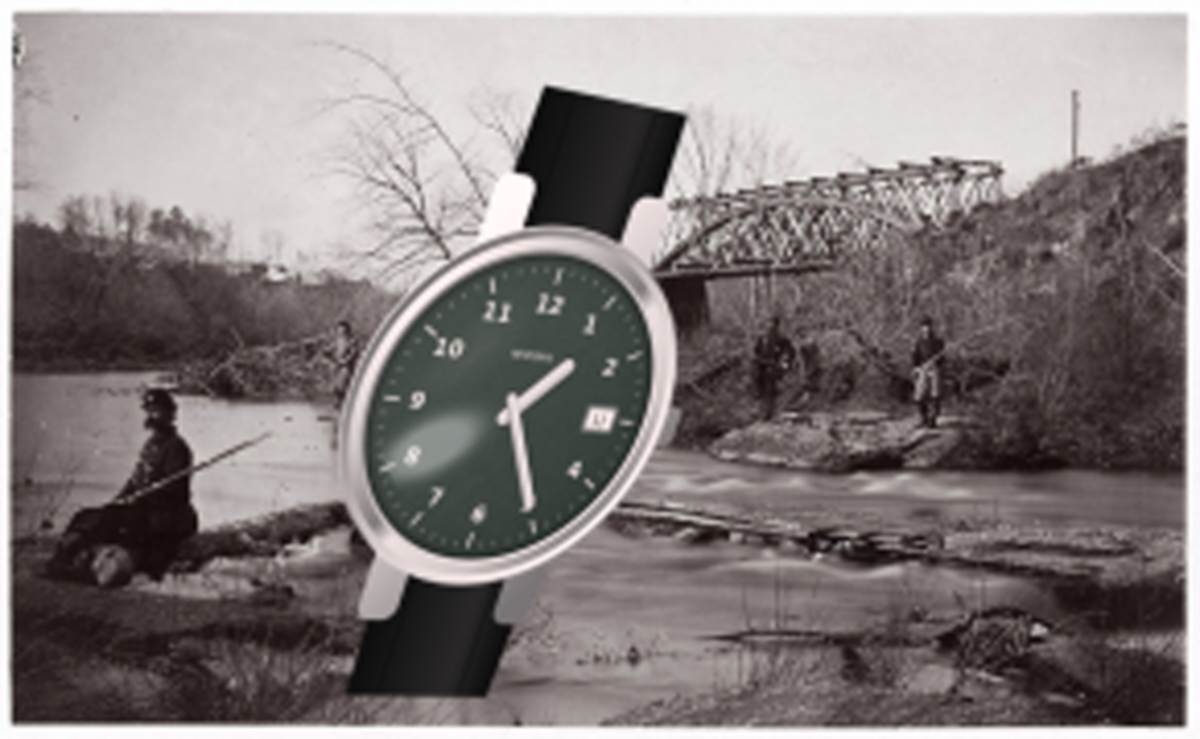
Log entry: {"hour": 1, "minute": 25}
